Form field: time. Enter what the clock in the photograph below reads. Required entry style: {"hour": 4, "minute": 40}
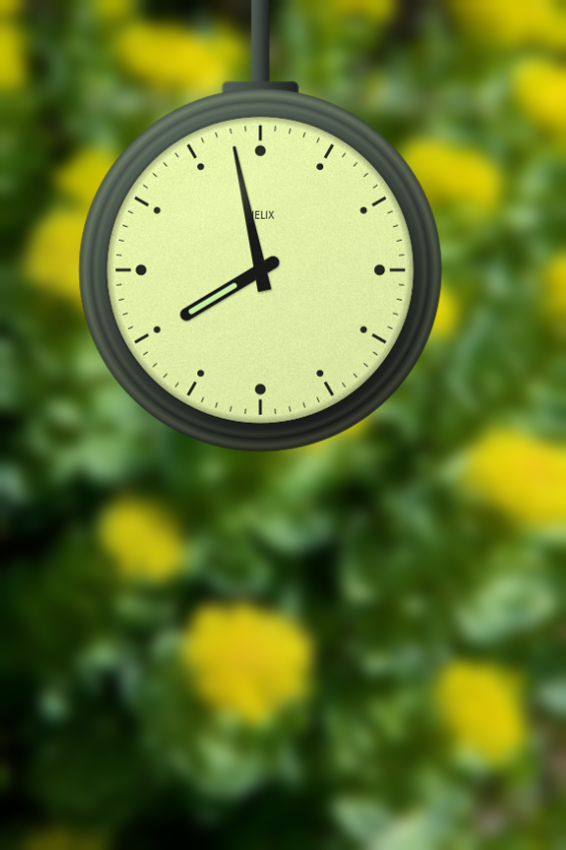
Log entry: {"hour": 7, "minute": 58}
